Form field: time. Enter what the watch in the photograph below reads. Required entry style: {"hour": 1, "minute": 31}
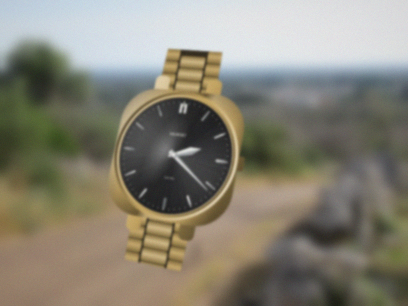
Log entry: {"hour": 2, "minute": 21}
